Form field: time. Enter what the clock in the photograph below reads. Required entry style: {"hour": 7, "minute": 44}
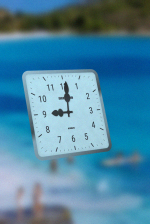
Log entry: {"hour": 9, "minute": 1}
